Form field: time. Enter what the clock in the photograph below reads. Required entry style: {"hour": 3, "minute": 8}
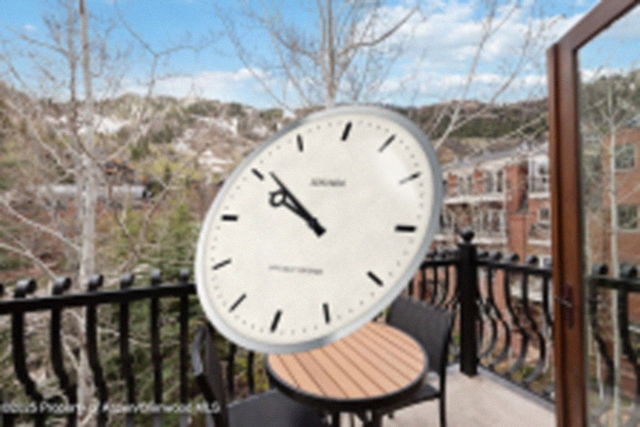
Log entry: {"hour": 9, "minute": 51}
